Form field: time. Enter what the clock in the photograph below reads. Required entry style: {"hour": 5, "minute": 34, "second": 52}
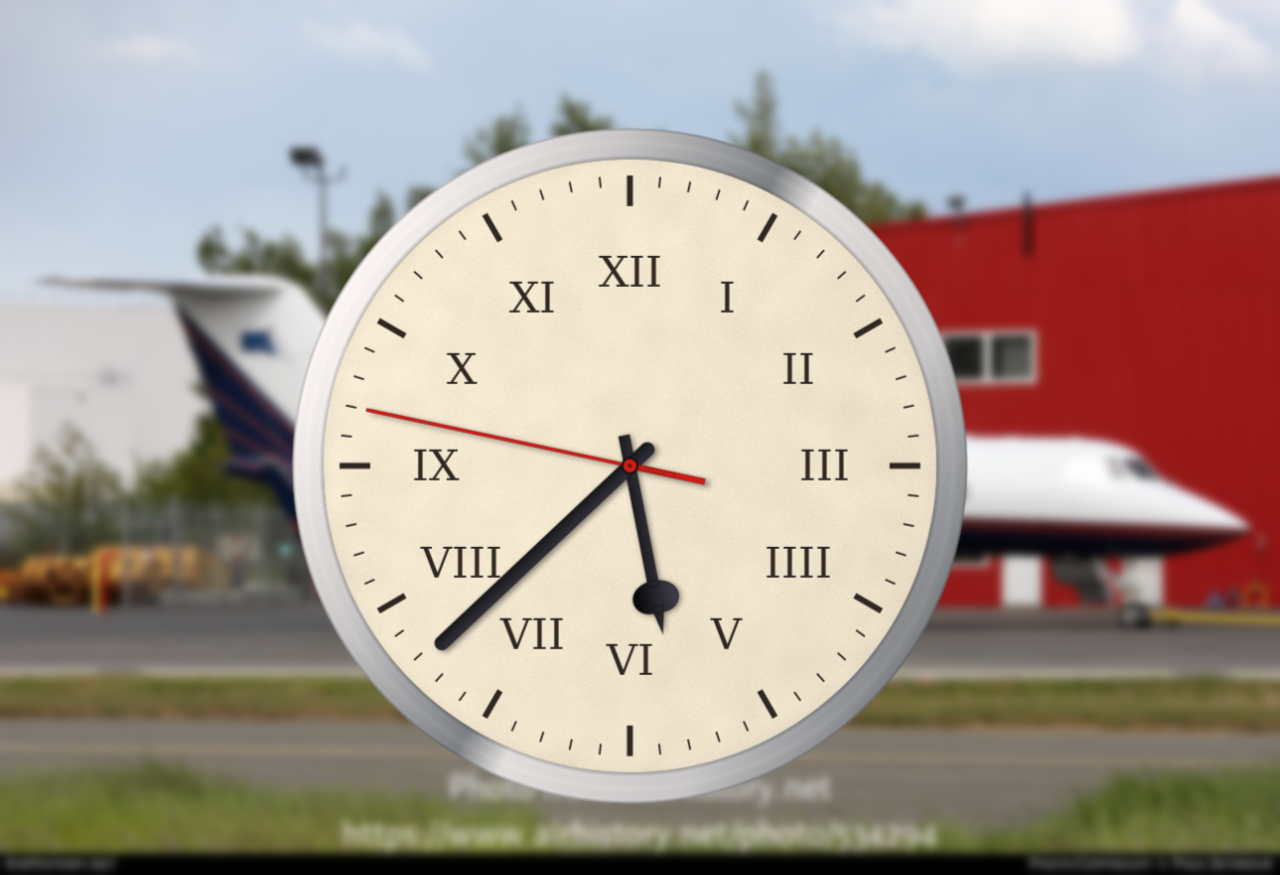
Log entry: {"hour": 5, "minute": 37, "second": 47}
